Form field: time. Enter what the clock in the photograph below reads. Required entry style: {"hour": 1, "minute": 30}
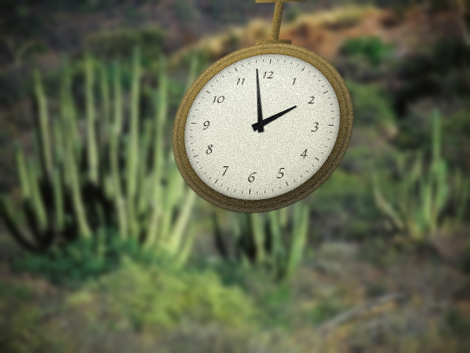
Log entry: {"hour": 1, "minute": 58}
